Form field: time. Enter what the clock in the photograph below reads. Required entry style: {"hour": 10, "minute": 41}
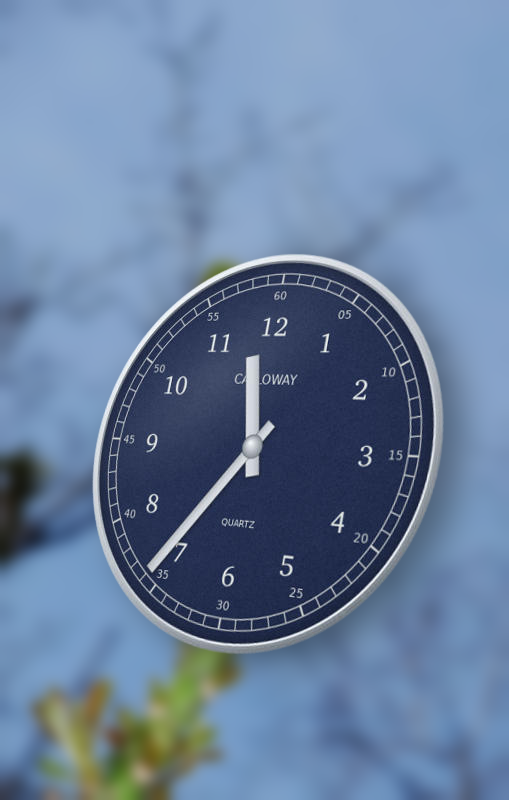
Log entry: {"hour": 11, "minute": 36}
